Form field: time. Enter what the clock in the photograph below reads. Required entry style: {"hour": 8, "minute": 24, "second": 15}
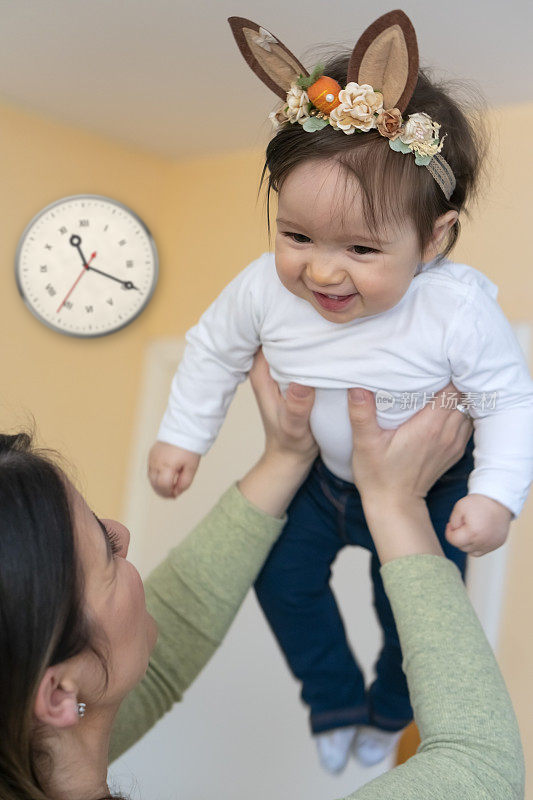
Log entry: {"hour": 11, "minute": 19, "second": 36}
